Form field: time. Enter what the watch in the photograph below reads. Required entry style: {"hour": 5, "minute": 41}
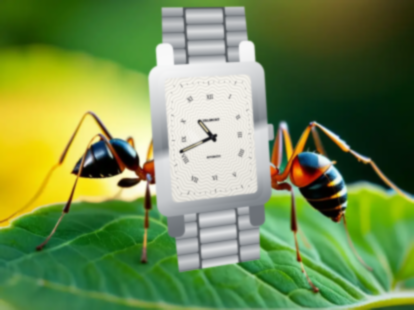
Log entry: {"hour": 10, "minute": 42}
